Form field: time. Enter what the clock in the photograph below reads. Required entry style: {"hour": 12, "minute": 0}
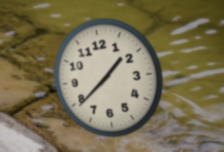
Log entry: {"hour": 1, "minute": 39}
